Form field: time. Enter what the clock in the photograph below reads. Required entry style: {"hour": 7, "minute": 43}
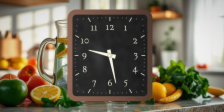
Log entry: {"hour": 9, "minute": 28}
